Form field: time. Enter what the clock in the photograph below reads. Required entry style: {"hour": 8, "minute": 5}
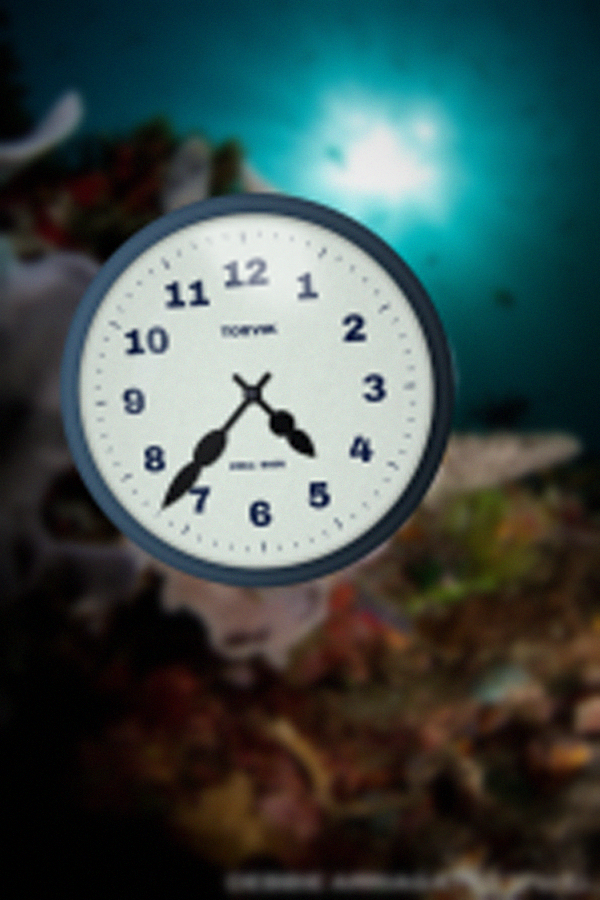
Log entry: {"hour": 4, "minute": 37}
